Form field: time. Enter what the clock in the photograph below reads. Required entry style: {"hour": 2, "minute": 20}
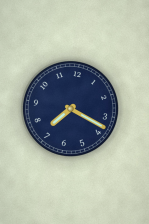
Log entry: {"hour": 7, "minute": 18}
